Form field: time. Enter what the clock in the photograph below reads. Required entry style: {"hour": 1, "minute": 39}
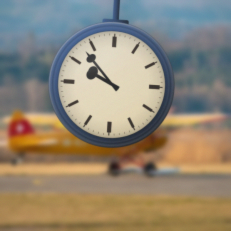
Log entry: {"hour": 9, "minute": 53}
